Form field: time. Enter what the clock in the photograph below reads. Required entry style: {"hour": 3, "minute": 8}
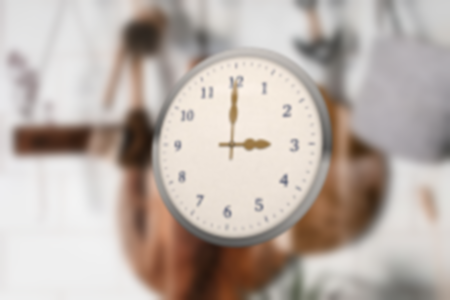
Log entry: {"hour": 3, "minute": 0}
